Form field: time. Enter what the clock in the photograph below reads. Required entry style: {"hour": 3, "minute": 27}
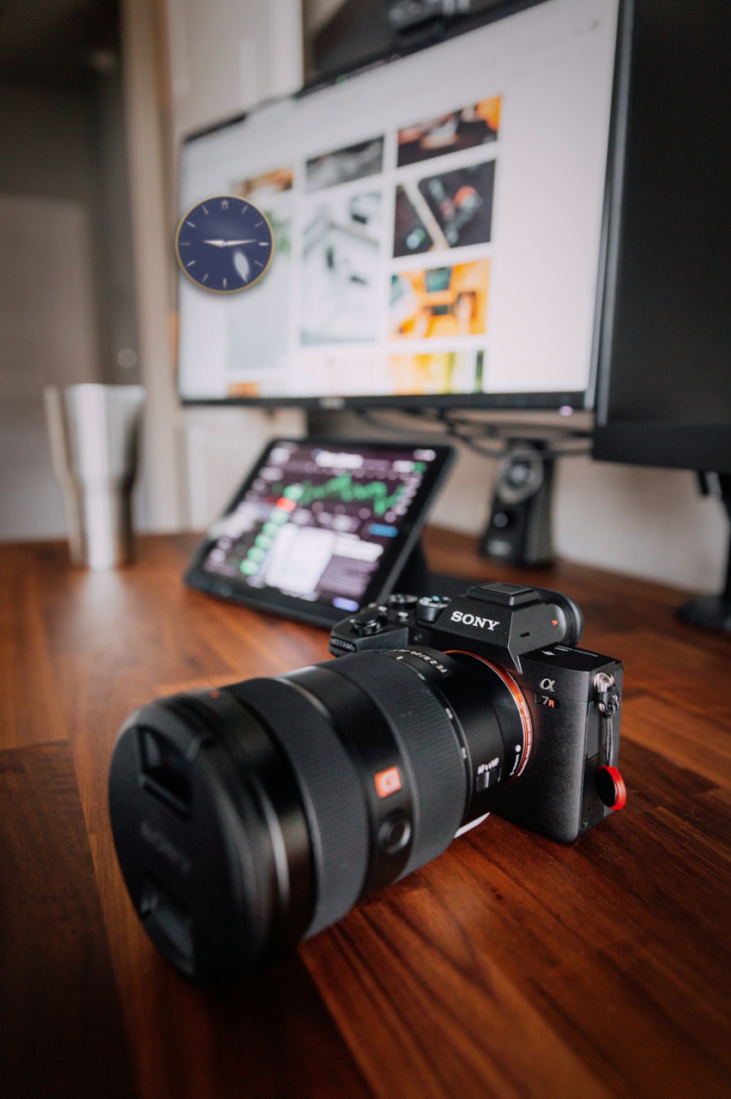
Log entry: {"hour": 9, "minute": 14}
